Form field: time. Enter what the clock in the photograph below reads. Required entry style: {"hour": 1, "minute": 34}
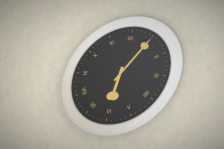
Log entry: {"hour": 6, "minute": 5}
